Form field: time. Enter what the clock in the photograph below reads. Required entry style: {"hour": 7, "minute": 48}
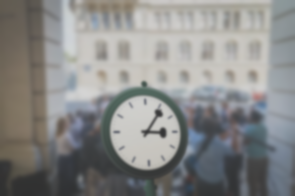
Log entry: {"hour": 3, "minute": 6}
